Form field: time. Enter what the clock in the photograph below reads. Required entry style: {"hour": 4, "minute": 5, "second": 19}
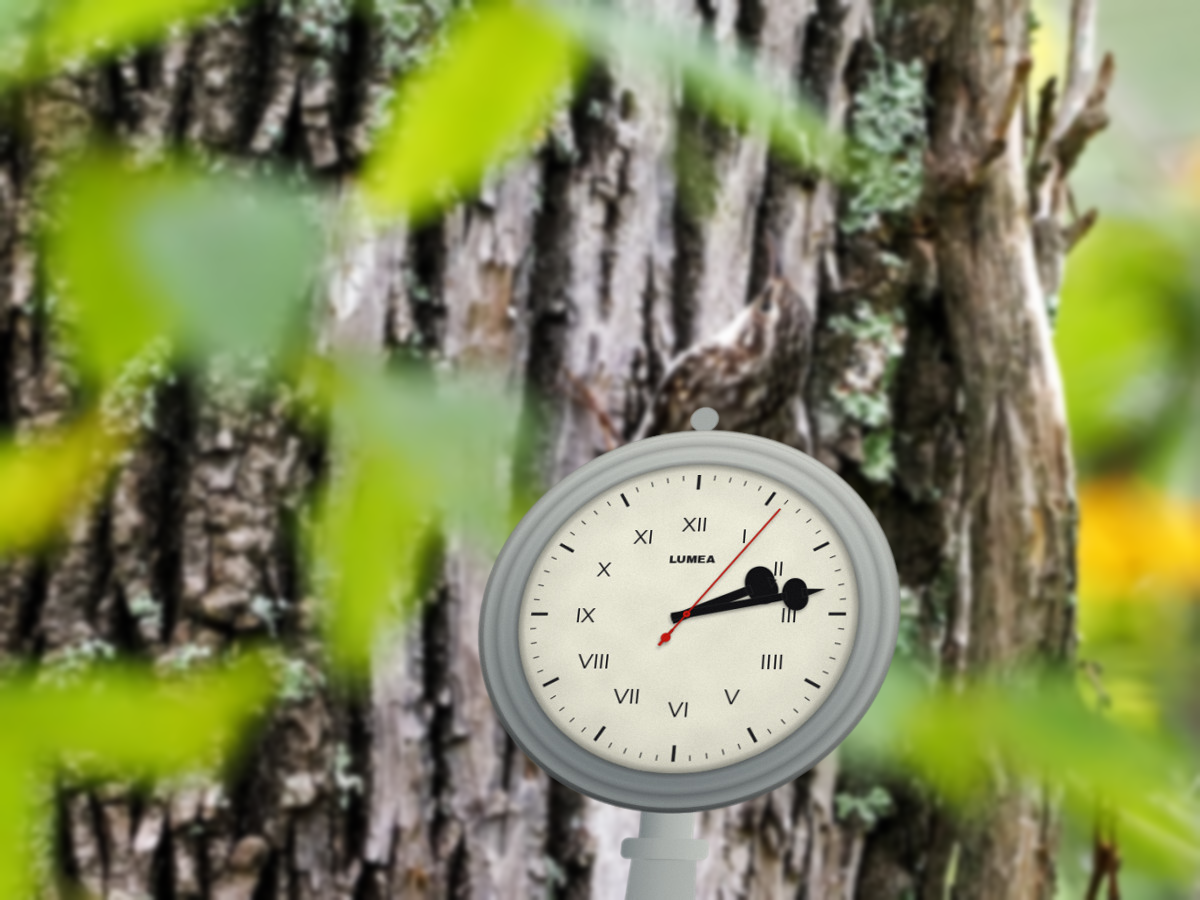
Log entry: {"hour": 2, "minute": 13, "second": 6}
